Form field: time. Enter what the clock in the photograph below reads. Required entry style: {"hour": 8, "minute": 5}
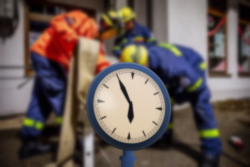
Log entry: {"hour": 5, "minute": 55}
